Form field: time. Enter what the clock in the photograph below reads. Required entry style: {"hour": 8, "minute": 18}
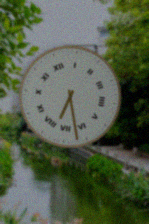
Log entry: {"hour": 7, "minute": 32}
